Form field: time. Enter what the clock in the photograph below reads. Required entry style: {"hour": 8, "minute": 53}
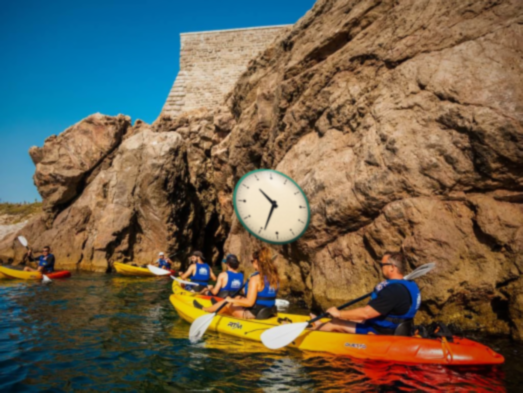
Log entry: {"hour": 10, "minute": 34}
